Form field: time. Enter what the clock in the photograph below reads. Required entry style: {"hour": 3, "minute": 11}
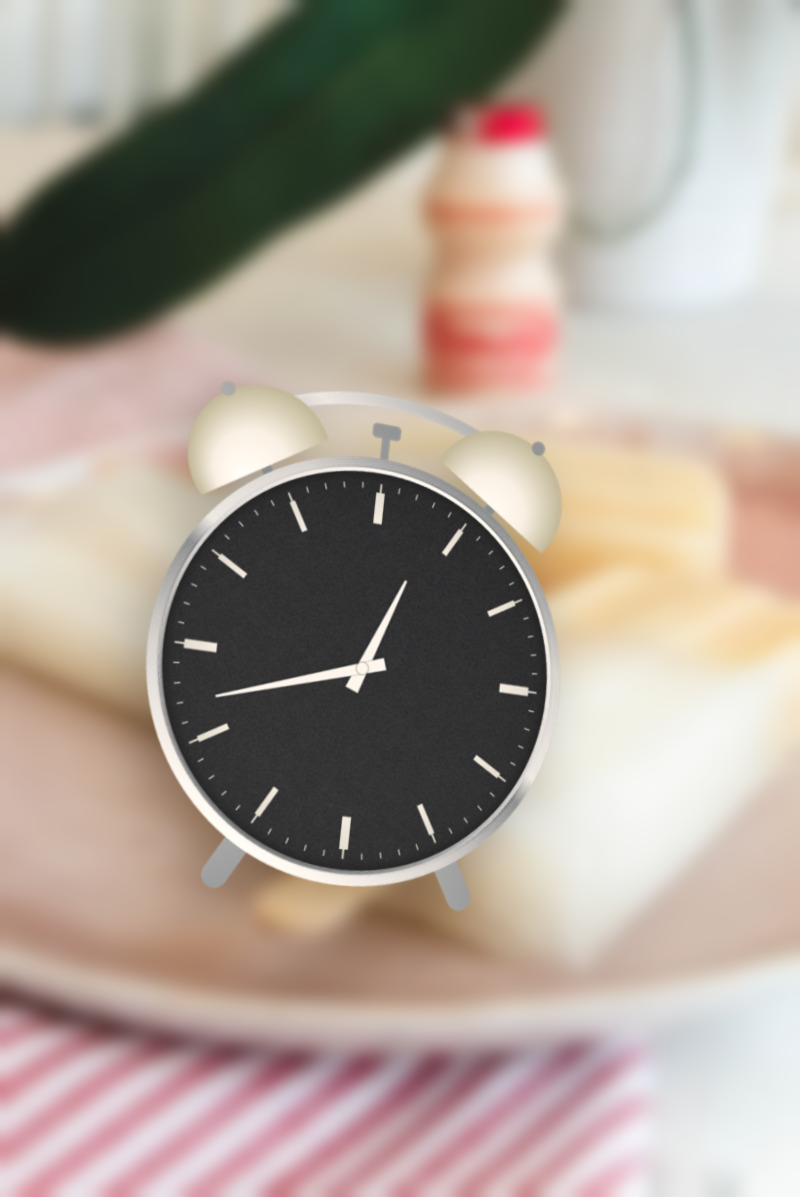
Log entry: {"hour": 12, "minute": 42}
